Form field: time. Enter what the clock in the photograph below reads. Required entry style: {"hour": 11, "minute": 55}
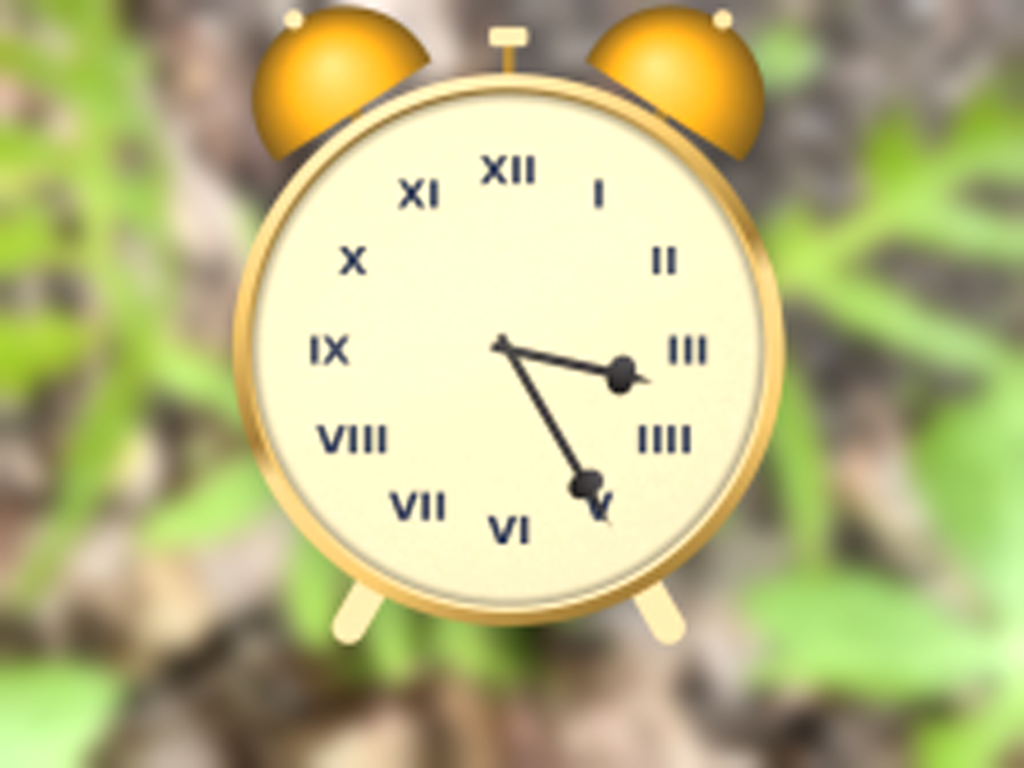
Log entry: {"hour": 3, "minute": 25}
